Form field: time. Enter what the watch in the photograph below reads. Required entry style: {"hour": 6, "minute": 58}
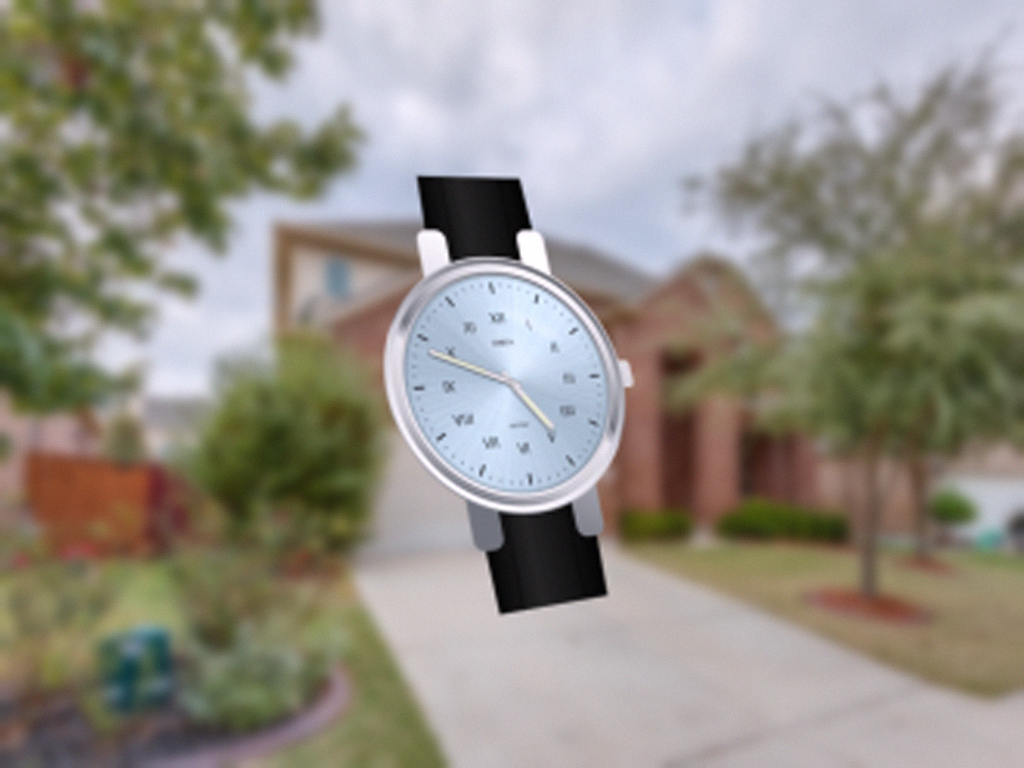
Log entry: {"hour": 4, "minute": 49}
